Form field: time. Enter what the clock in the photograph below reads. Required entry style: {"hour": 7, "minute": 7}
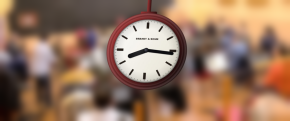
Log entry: {"hour": 8, "minute": 16}
